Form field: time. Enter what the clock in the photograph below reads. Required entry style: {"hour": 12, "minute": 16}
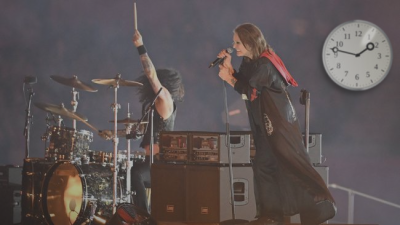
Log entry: {"hour": 1, "minute": 47}
